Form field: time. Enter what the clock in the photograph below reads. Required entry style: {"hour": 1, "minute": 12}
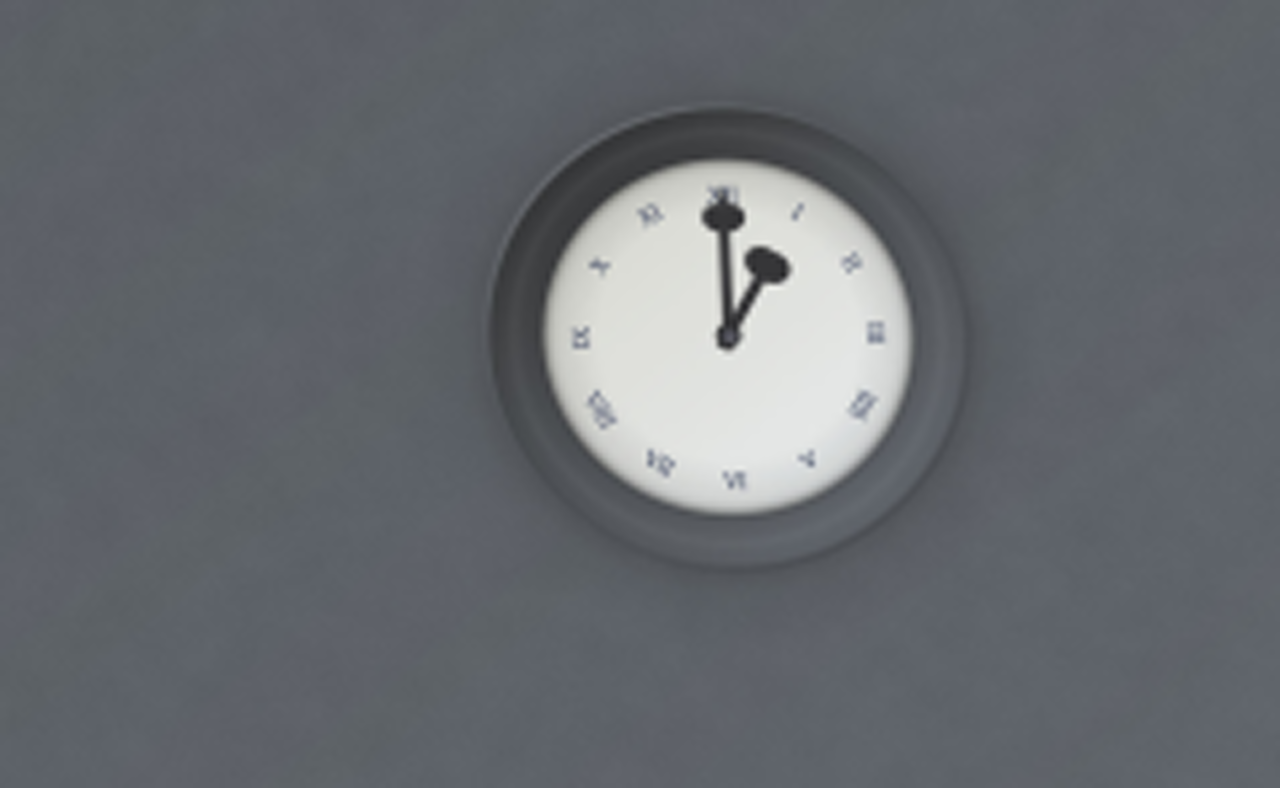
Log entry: {"hour": 1, "minute": 0}
